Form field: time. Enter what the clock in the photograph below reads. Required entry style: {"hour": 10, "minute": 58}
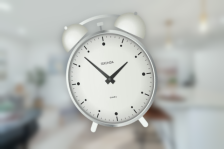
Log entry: {"hour": 1, "minute": 53}
